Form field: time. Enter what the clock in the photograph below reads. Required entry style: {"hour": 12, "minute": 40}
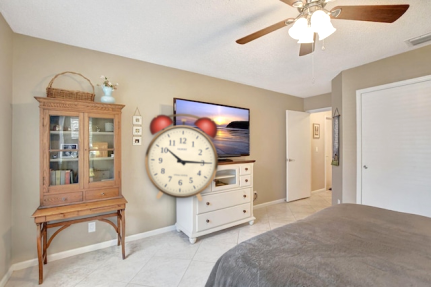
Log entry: {"hour": 10, "minute": 15}
